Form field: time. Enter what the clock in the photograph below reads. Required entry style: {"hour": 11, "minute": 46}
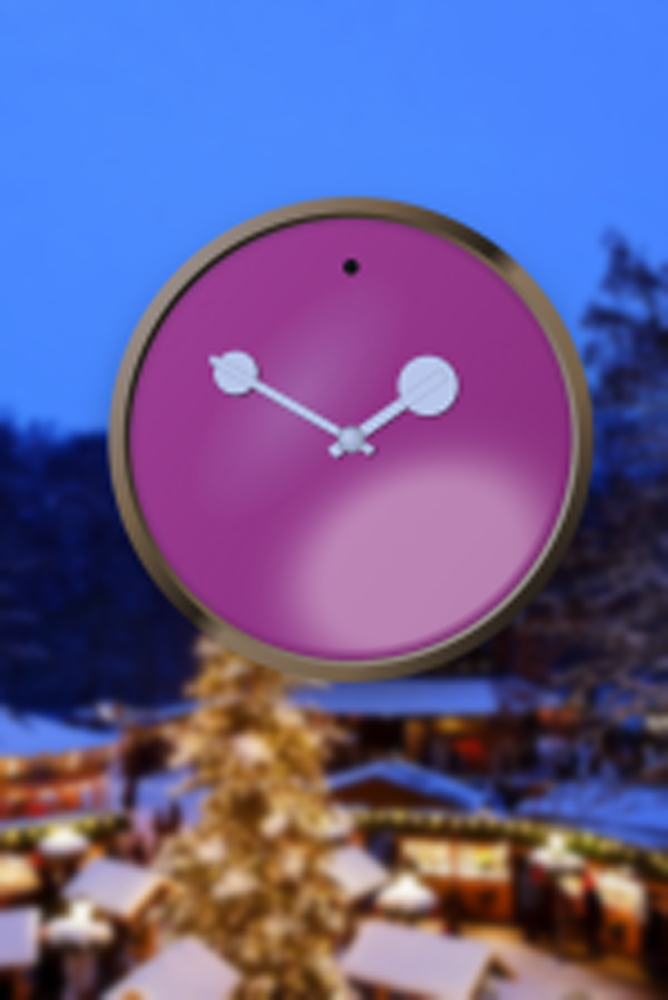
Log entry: {"hour": 1, "minute": 50}
